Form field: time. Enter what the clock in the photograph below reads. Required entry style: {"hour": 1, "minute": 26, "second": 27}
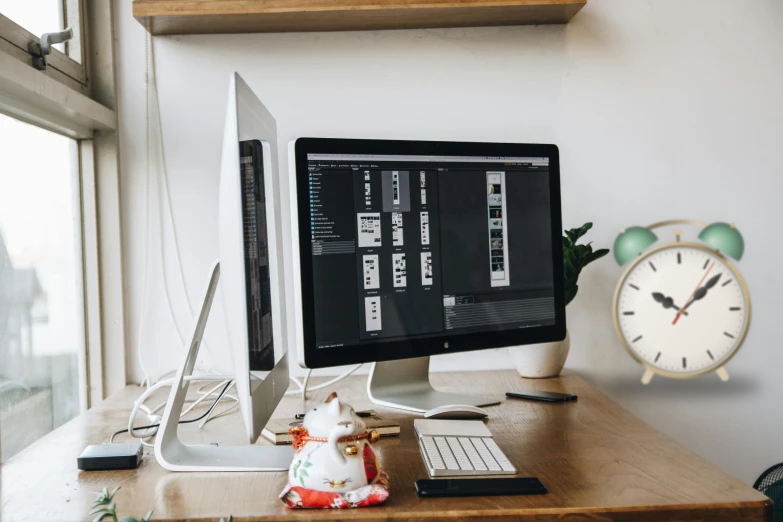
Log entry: {"hour": 10, "minute": 8, "second": 6}
